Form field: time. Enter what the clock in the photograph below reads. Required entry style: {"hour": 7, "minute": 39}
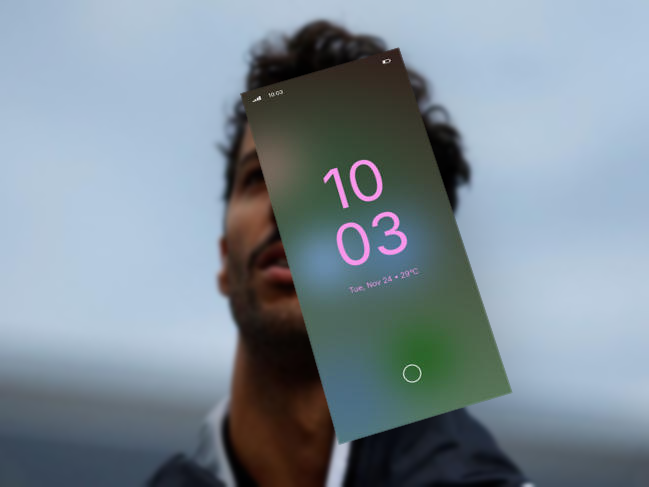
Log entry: {"hour": 10, "minute": 3}
